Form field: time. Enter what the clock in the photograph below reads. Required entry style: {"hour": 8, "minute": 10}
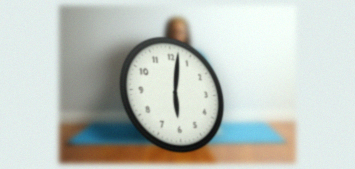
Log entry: {"hour": 6, "minute": 2}
